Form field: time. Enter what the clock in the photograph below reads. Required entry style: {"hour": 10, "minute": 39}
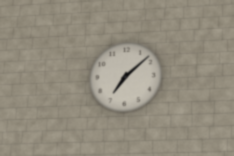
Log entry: {"hour": 7, "minute": 8}
